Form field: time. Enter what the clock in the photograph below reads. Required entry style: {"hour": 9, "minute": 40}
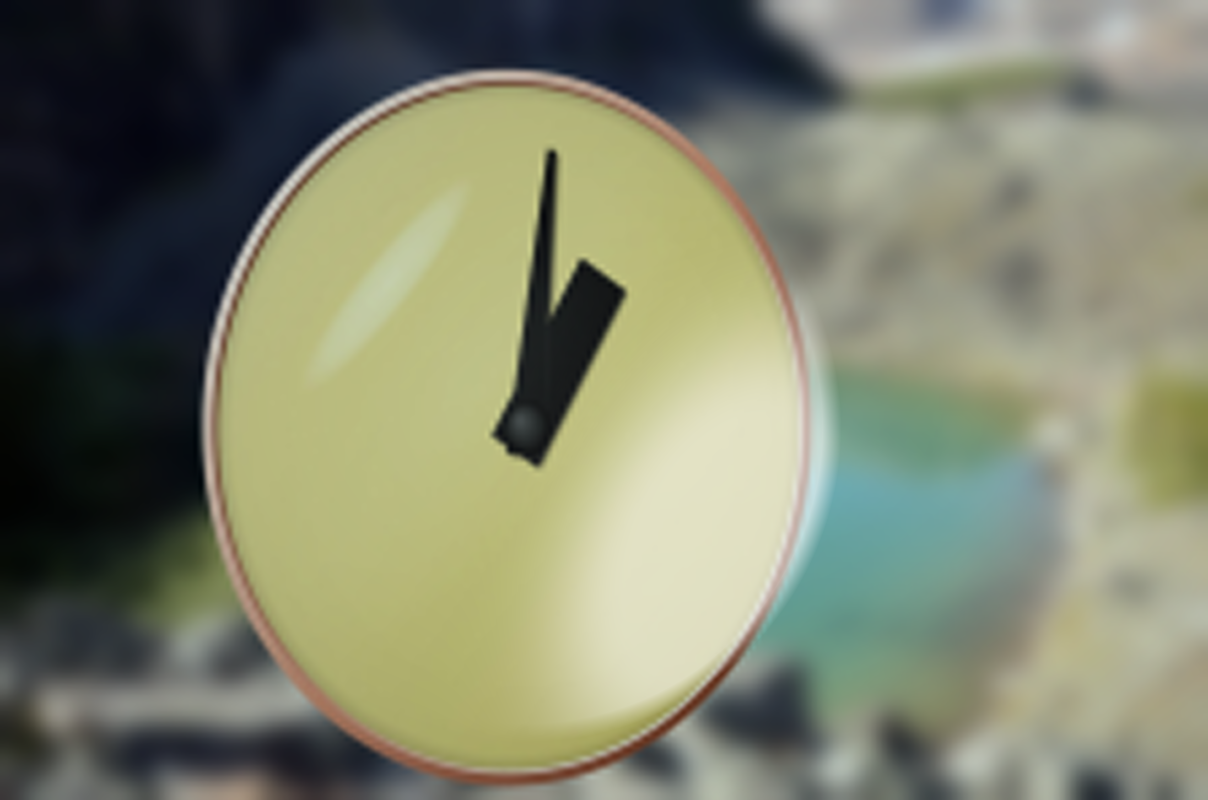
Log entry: {"hour": 1, "minute": 1}
